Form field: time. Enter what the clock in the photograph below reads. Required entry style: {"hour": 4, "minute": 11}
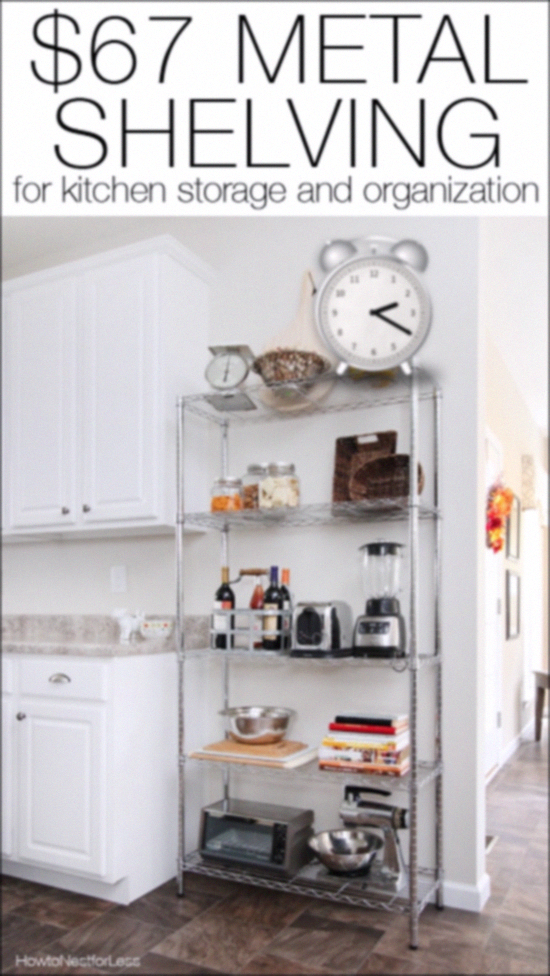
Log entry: {"hour": 2, "minute": 20}
